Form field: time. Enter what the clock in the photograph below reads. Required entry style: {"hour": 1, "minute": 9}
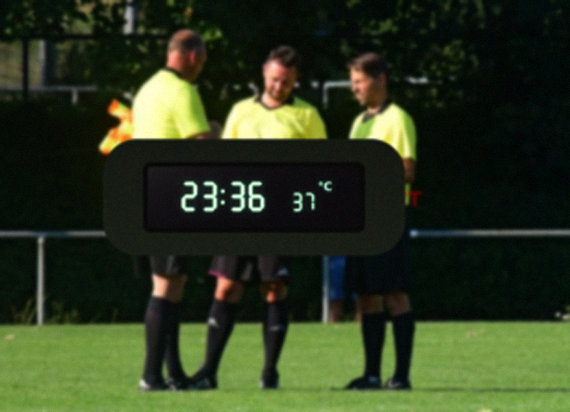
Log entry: {"hour": 23, "minute": 36}
